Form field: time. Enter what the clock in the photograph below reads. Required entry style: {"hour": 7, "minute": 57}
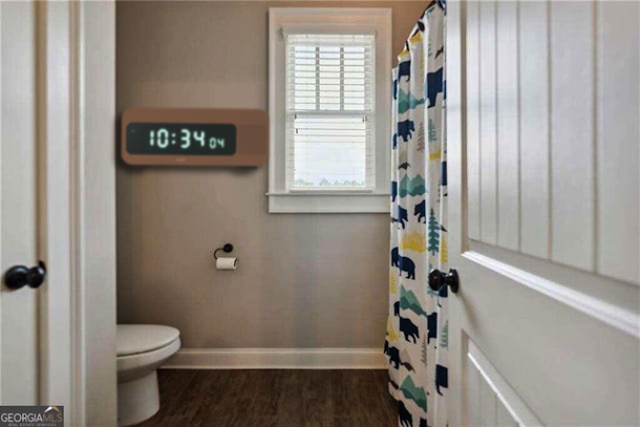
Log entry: {"hour": 10, "minute": 34}
